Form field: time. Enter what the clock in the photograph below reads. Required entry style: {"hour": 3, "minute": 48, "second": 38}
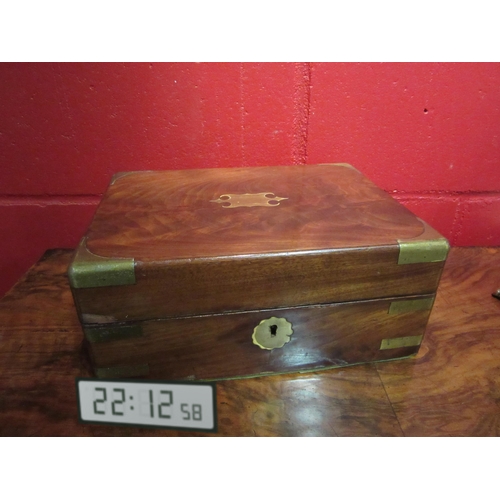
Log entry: {"hour": 22, "minute": 12, "second": 58}
